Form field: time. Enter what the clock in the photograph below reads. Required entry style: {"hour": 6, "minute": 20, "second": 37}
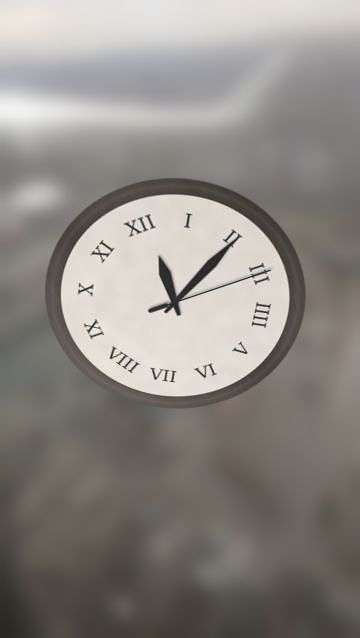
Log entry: {"hour": 12, "minute": 10, "second": 15}
